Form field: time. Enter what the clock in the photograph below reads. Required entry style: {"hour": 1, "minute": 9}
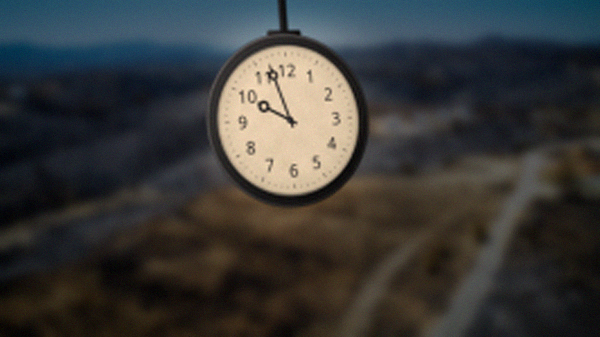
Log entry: {"hour": 9, "minute": 57}
